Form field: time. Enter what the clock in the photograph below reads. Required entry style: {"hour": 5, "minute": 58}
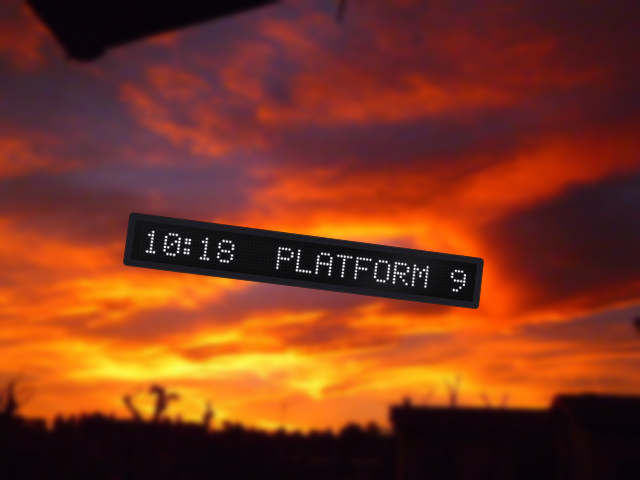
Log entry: {"hour": 10, "minute": 18}
